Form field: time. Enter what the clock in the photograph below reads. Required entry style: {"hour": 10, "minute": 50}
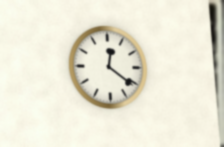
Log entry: {"hour": 12, "minute": 21}
